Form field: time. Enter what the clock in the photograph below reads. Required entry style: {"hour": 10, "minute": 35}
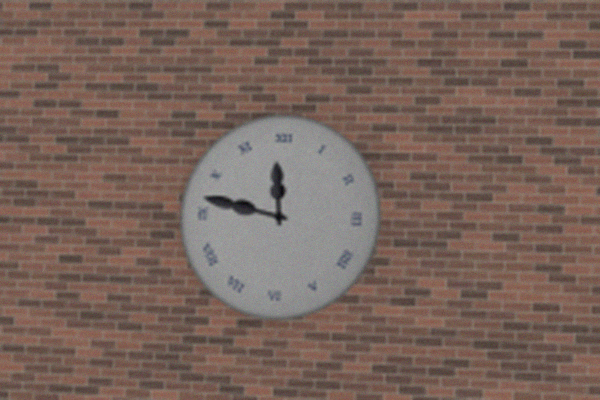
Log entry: {"hour": 11, "minute": 47}
